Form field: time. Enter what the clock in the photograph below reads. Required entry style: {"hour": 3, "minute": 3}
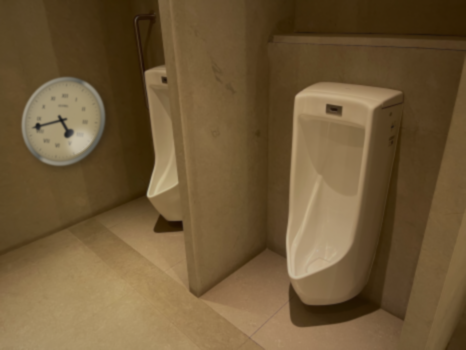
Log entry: {"hour": 4, "minute": 42}
